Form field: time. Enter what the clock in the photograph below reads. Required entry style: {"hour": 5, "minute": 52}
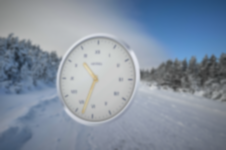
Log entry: {"hour": 10, "minute": 33}
